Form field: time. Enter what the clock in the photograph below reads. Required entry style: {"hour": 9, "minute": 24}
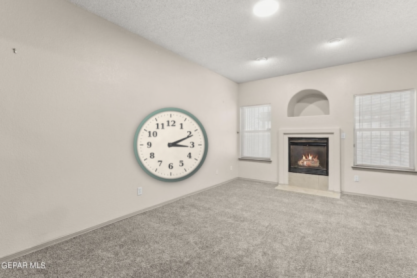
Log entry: {"hour": 3, "minute": 11}
